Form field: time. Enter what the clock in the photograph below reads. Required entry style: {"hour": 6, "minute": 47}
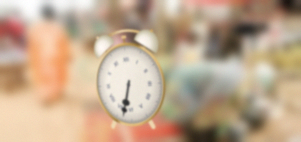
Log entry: {"hour": 6, "minute": 33}
